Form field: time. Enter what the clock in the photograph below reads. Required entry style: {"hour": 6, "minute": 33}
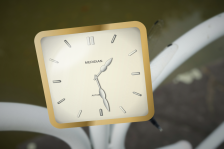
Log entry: {"hour": 1, "minute": 28}
